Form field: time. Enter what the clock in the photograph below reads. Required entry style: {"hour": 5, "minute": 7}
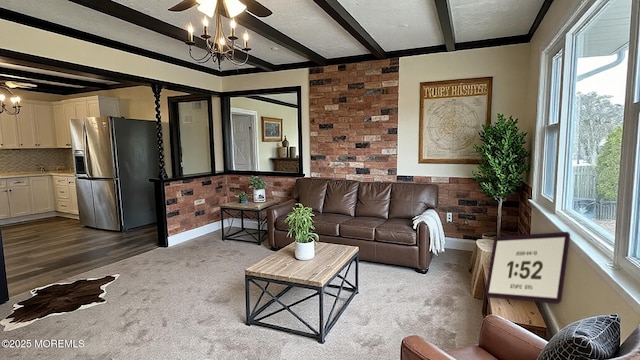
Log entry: {"hour": 1, "minute": 52}
